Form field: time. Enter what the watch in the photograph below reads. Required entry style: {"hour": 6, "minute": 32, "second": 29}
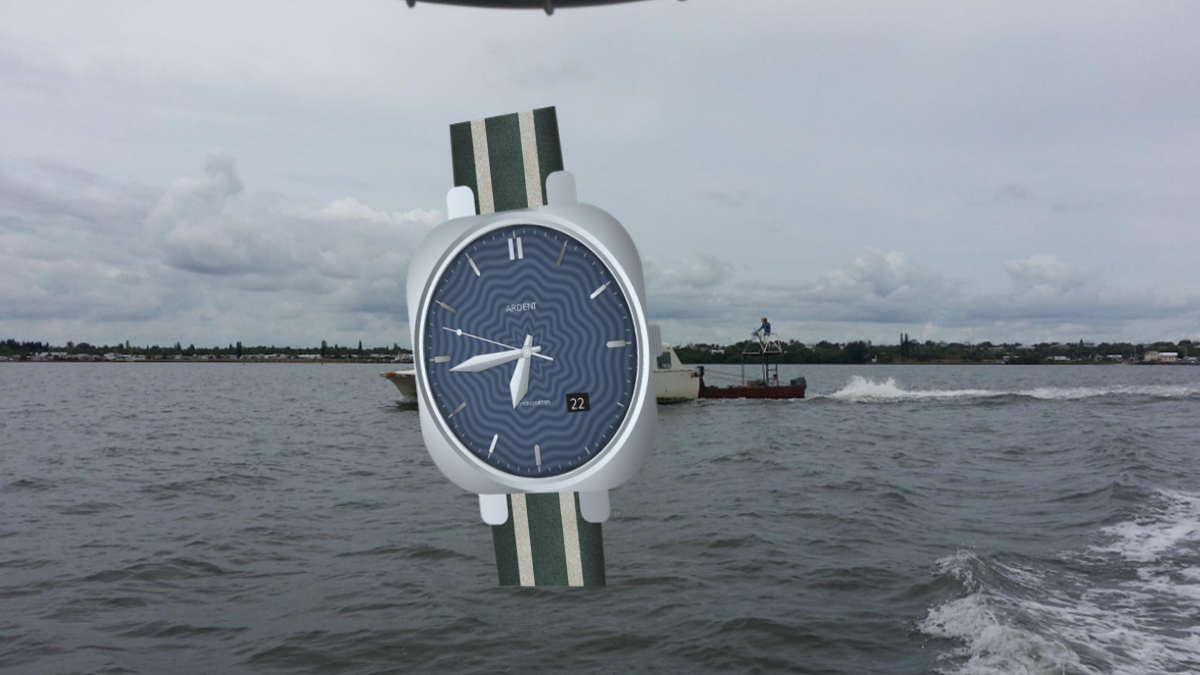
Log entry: {"hour": 6, "minute": 43, "second": 48}
